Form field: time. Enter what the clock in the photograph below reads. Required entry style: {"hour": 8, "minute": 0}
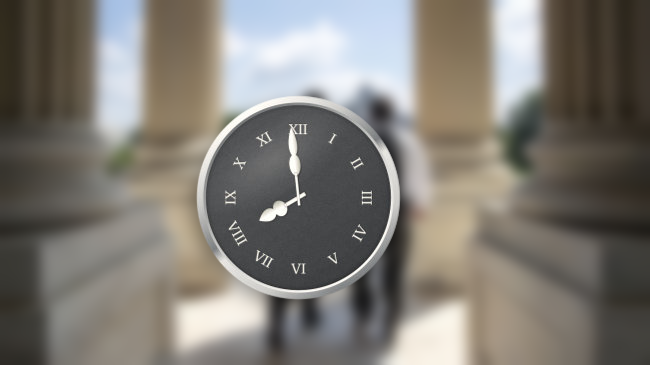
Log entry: {"hour": 7, "minute": 59}
